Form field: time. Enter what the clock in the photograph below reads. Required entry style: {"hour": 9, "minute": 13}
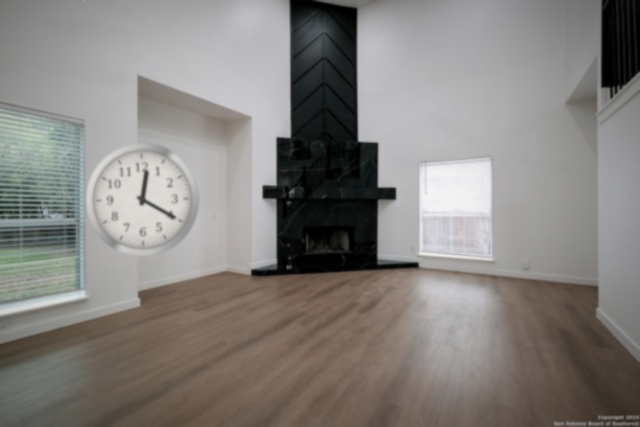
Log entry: {"hour": 12, "minute": 20}
